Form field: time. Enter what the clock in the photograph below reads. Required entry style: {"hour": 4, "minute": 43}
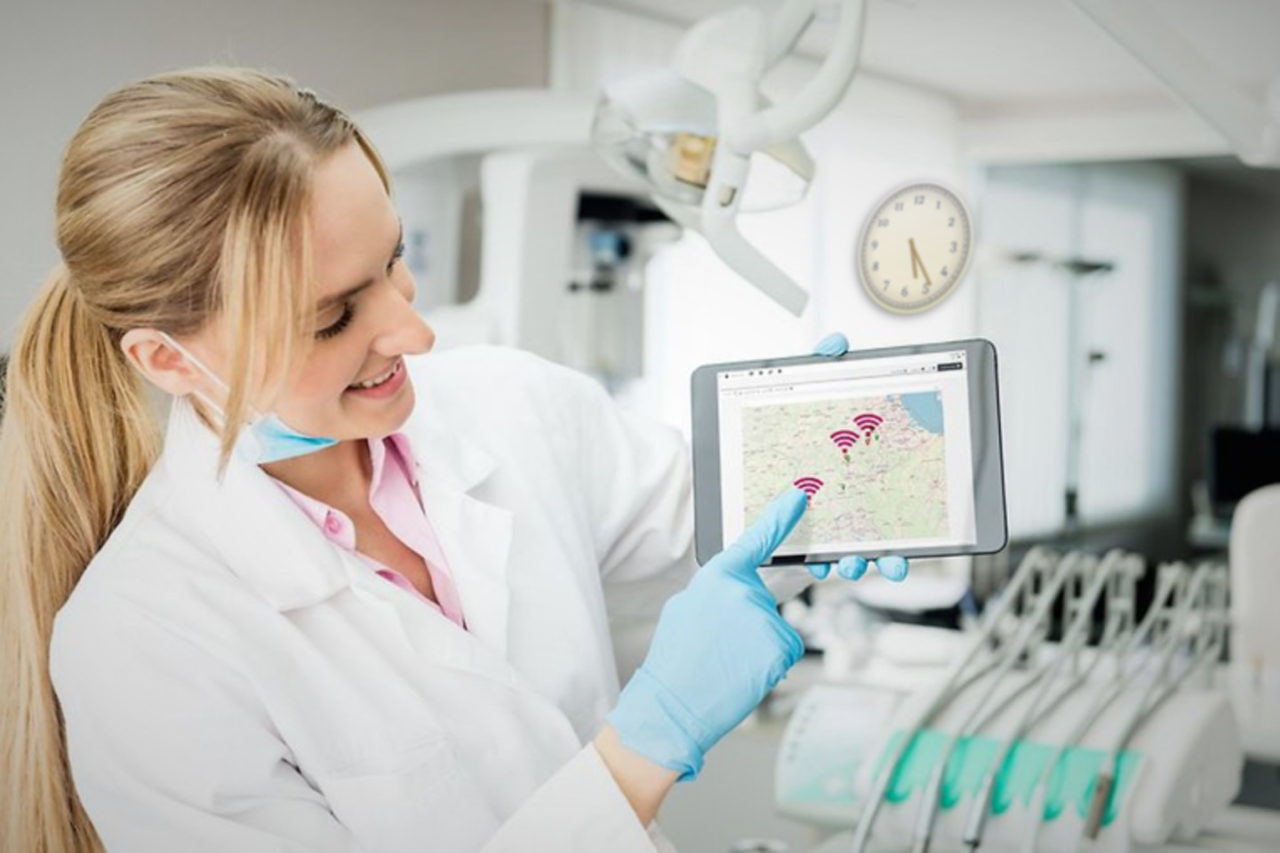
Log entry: {"hour": 5, "minute": 24}
